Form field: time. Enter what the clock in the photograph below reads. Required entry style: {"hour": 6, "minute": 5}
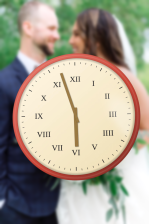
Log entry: {"hour": 5, "minute": 57}
